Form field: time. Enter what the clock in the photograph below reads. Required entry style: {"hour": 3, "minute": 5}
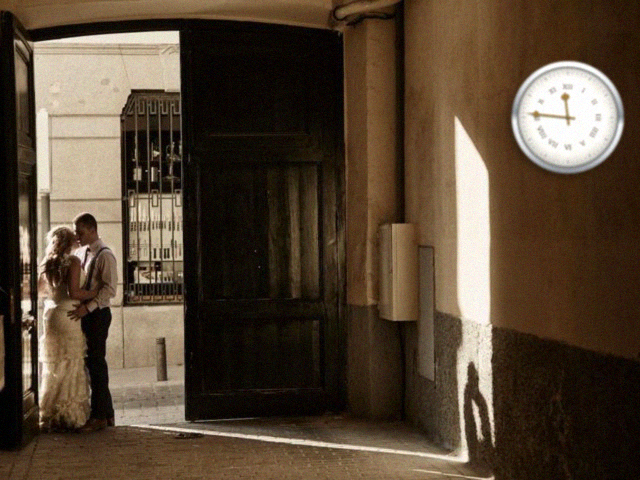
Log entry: {"hour": 11, "minute": 46}
